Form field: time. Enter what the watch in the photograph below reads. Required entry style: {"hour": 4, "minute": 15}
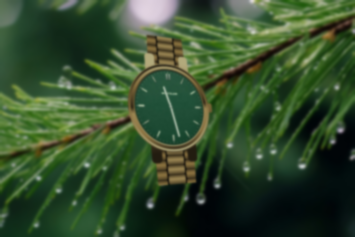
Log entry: {"hour": 11, "minute": 28}
